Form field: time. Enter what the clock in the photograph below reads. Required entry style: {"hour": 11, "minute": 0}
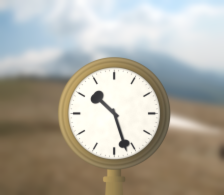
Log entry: {"hour": 10, "minute": 27}
